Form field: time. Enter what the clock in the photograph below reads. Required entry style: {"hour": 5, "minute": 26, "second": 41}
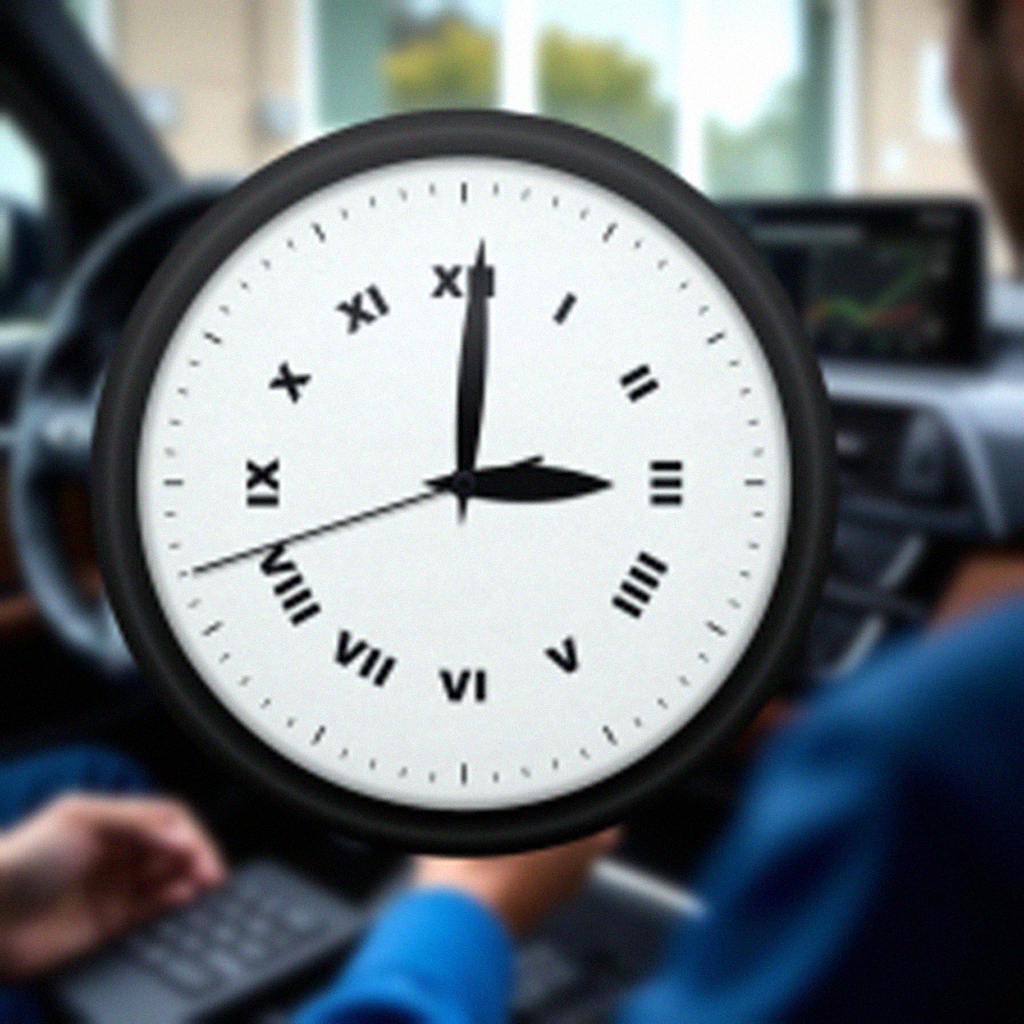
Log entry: {"hour": 3, "minute": 0, "second": 42}
